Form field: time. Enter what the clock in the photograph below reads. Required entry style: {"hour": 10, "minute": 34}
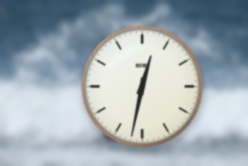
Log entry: {"hour": 12, "minute": 32}
